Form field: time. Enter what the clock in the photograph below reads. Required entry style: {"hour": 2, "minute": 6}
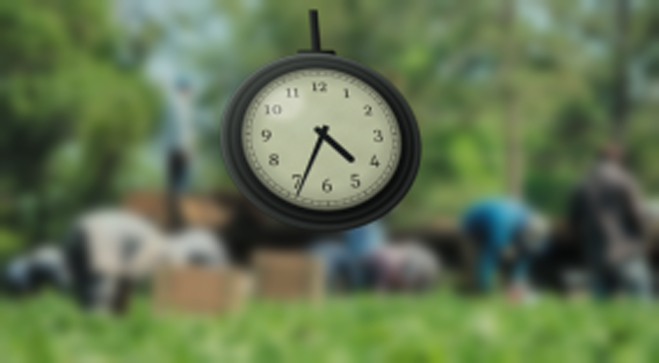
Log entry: {"hour": 4, "minute": 34}
